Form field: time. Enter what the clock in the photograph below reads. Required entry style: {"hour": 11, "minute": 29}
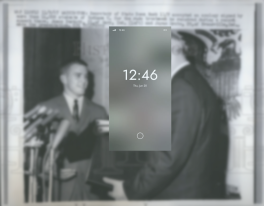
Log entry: {"hour": 12, "minute": 46}
